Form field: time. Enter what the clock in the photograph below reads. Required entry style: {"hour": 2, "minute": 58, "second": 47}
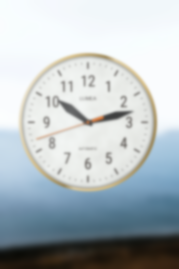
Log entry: {"hour": 10, "minute": 12, "second": 42}
